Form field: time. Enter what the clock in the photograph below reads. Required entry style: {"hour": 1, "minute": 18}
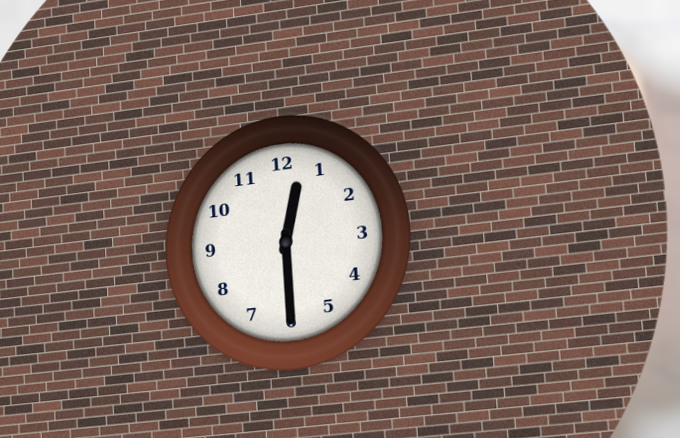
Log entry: {"hour": 12, "minute": 30}
